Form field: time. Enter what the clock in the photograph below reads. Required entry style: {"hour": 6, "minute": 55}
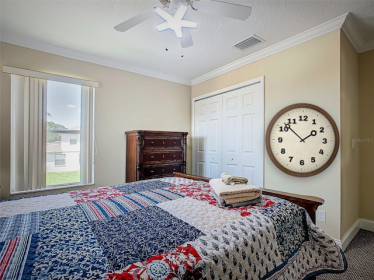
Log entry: {"hour": 1, "minute": 52}
